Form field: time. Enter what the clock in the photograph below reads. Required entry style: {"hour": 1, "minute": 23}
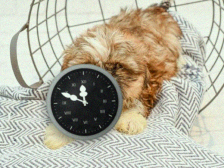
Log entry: {"hour": 11, "minute": 49}
